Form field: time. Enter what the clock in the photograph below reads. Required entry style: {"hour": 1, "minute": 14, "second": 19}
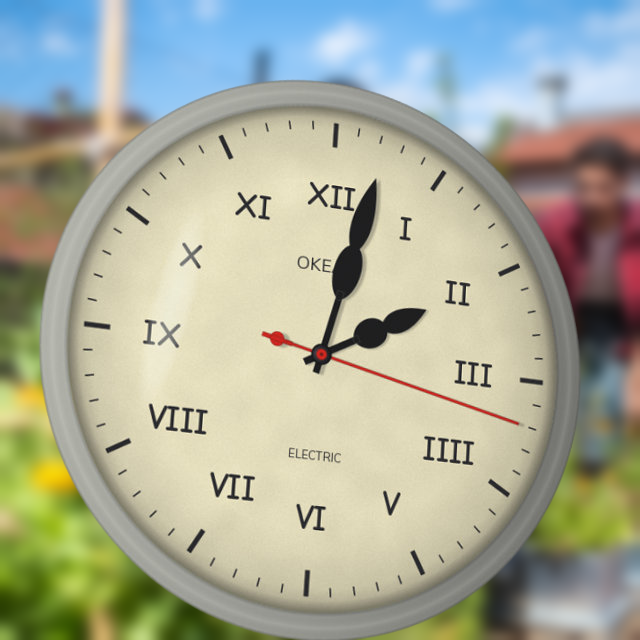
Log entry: {"hour": 2, "minute": 2, "second": 17}
